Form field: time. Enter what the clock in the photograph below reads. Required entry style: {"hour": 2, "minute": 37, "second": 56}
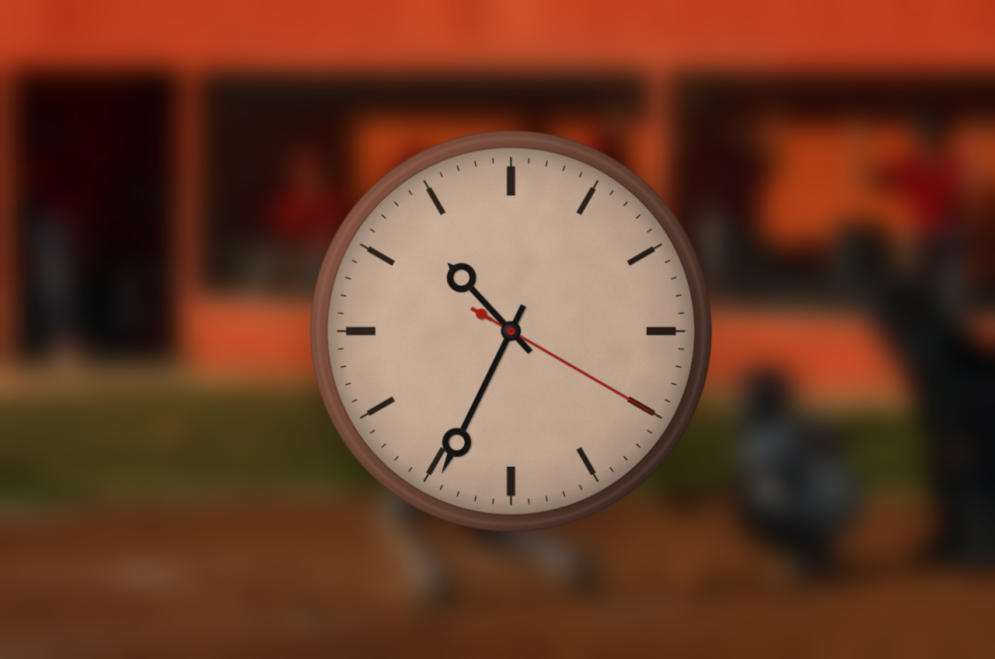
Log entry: {"hour": 10, "minute": 34, "second": 20}
